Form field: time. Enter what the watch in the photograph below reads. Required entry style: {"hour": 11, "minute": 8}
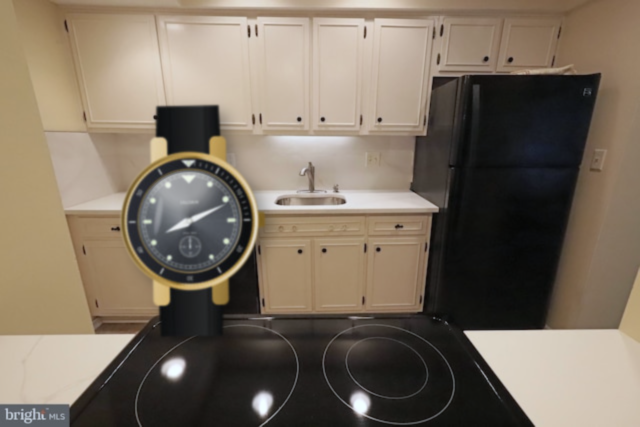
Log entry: {"hour": 8, "minute": 11}
